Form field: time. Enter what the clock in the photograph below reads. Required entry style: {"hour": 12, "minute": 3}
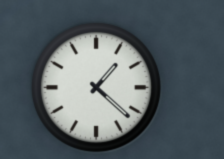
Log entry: {"hour": 1, "minute": 22}
